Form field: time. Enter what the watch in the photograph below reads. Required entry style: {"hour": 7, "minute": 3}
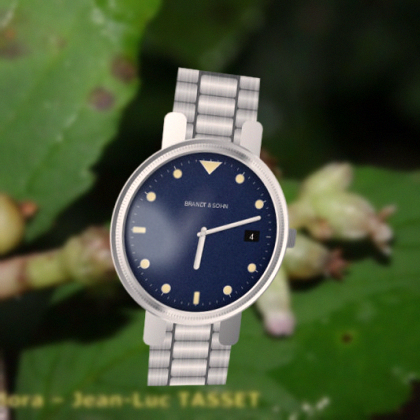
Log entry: {"hour": 6, "minute": 12}
